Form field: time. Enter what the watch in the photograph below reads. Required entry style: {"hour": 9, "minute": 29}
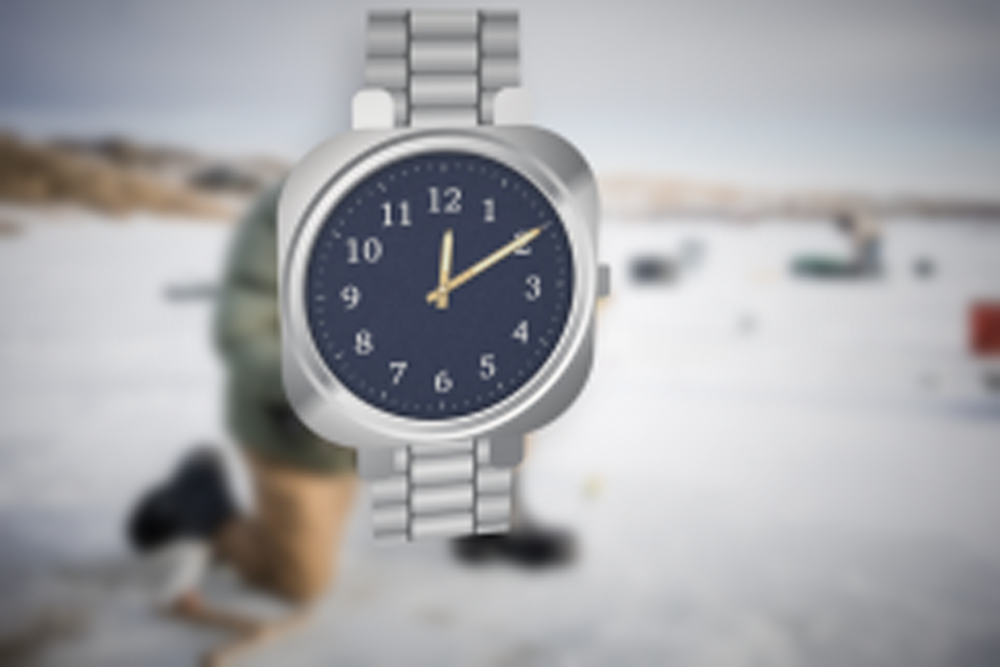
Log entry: {"hour": 12, "minute": 10}
